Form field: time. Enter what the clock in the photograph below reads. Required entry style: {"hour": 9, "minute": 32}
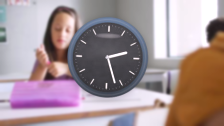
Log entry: {"hour": 2, "minute": 27}
